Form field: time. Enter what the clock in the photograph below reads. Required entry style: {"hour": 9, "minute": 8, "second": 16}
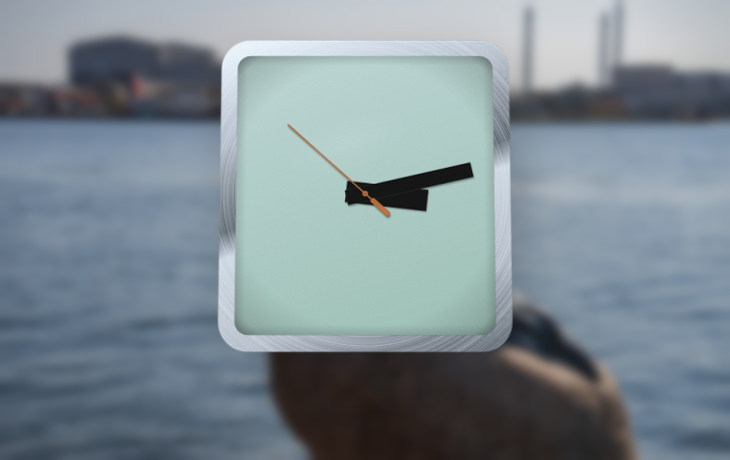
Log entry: {"hour": 3, "minute": 12, "second": 52}
